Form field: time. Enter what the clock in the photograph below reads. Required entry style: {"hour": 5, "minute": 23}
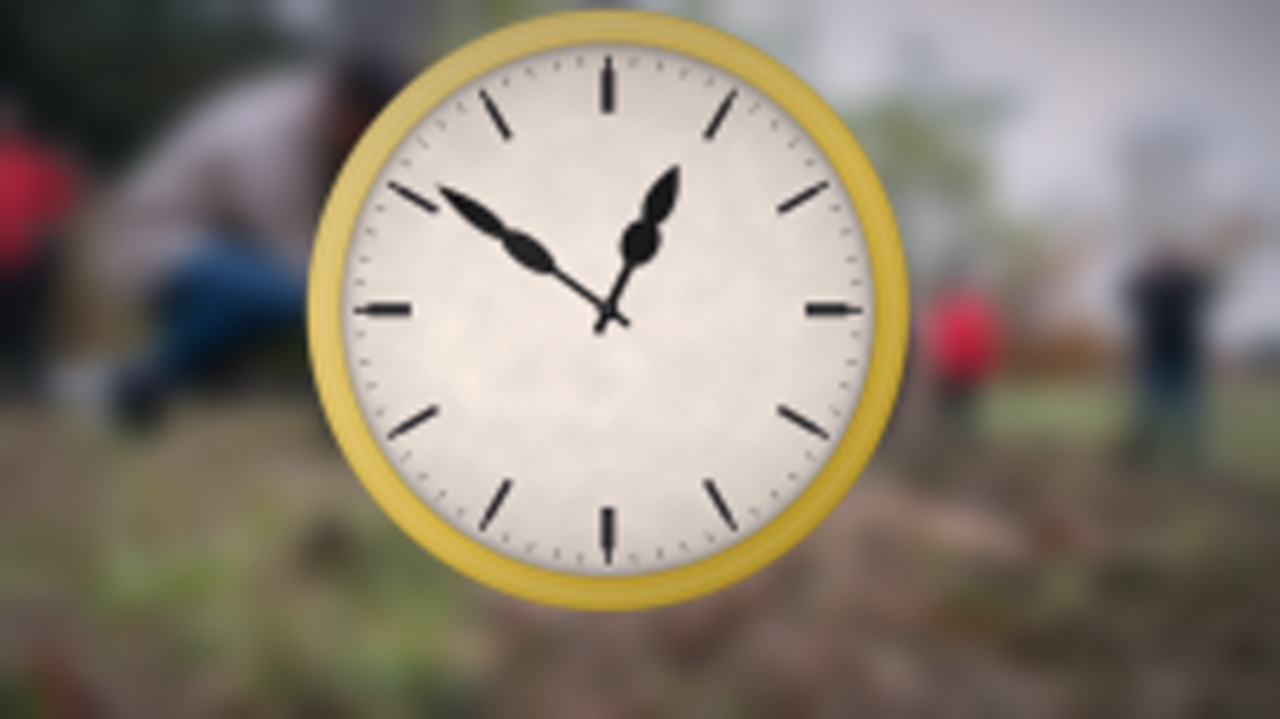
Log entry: {"hour": 12, "minute": 51}
